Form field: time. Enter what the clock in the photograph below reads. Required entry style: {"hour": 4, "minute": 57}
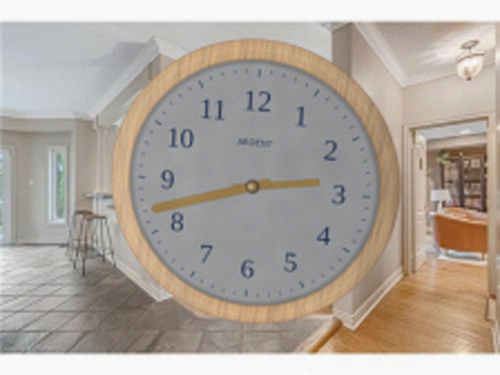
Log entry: {"hour": 2, "minute": 42}
